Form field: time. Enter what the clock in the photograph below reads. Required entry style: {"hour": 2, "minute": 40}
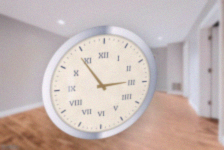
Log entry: {"hour": 2, "minute": 54}
